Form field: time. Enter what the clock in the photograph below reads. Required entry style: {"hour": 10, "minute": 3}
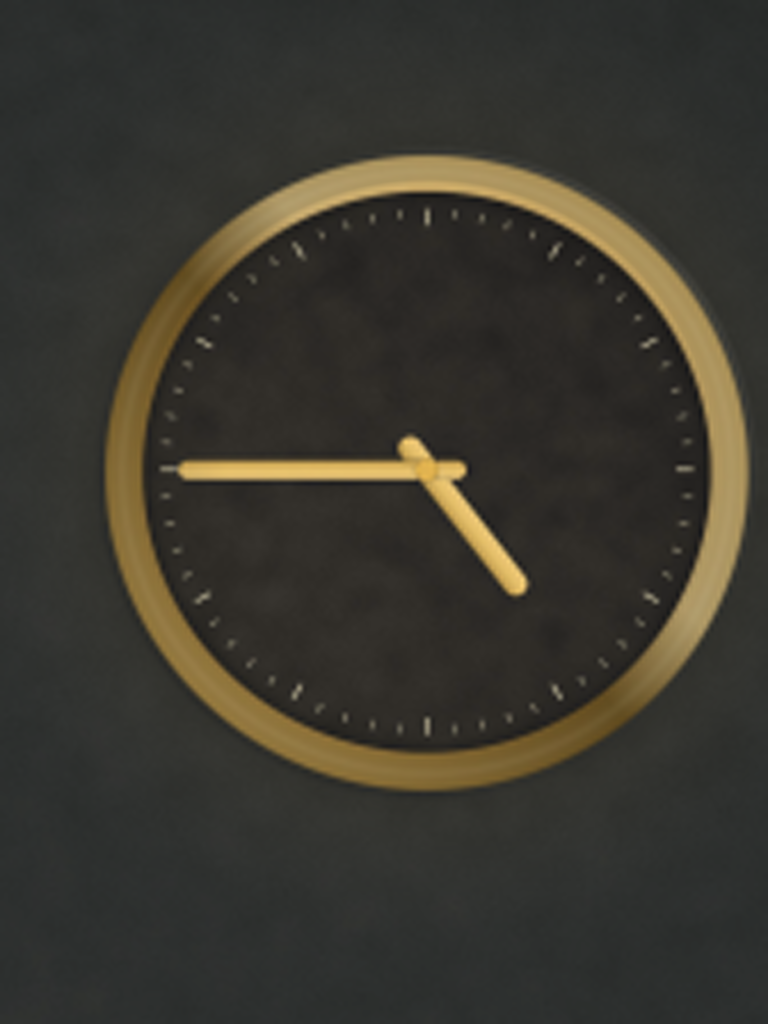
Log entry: {"hour": 4, "minute": 45}
